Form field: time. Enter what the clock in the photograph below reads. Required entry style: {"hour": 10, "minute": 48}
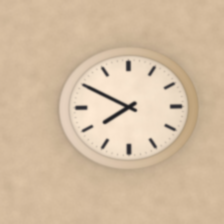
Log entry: {"hour": 7, "minute": 50}
